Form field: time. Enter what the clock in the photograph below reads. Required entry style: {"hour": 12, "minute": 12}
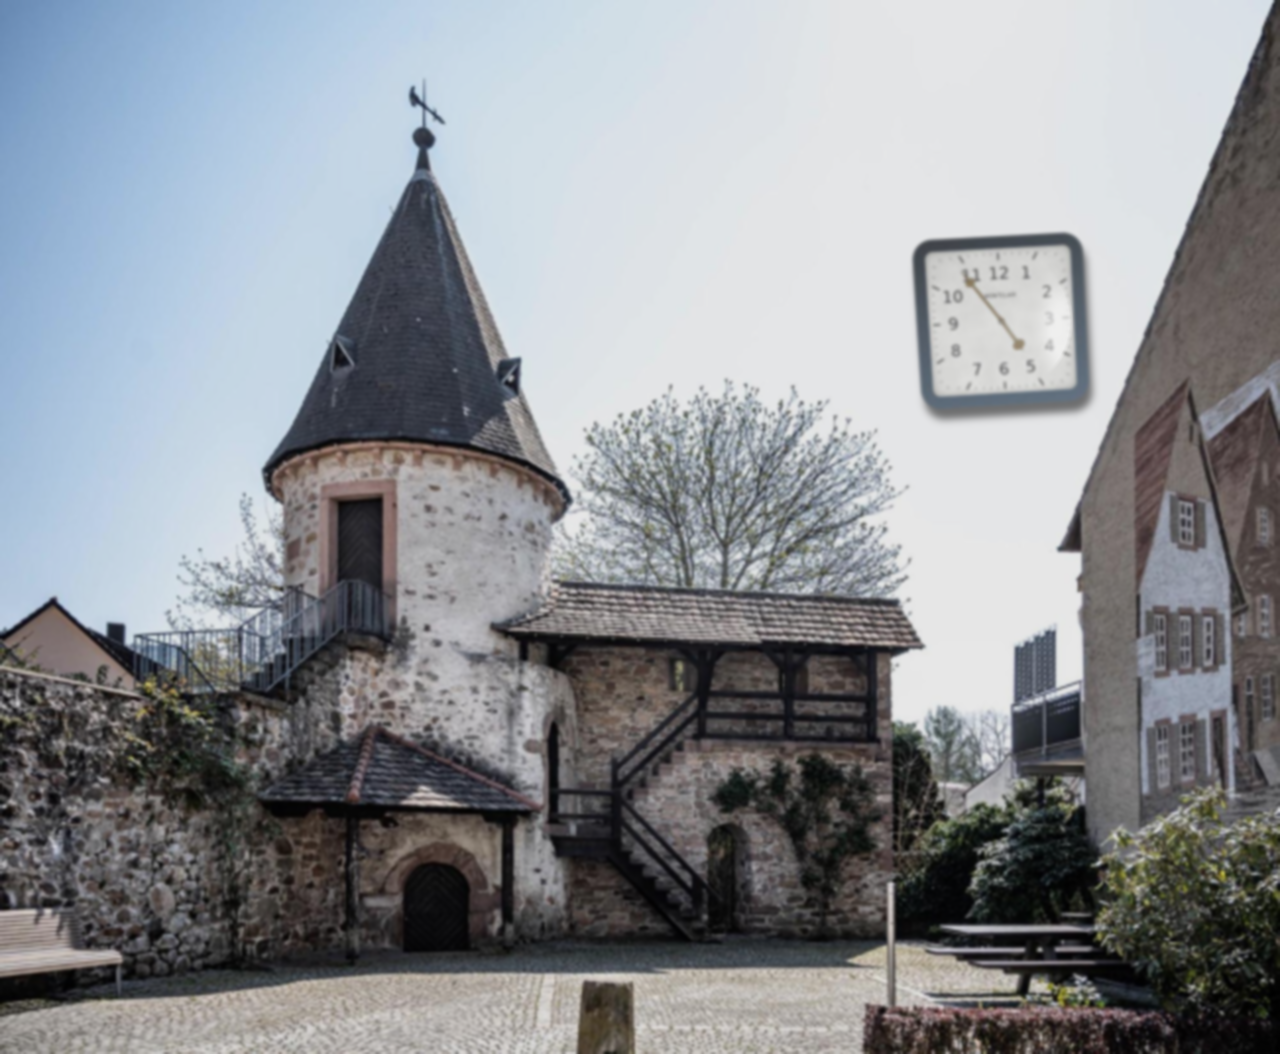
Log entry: {"hour": 4, "minute": 54}
